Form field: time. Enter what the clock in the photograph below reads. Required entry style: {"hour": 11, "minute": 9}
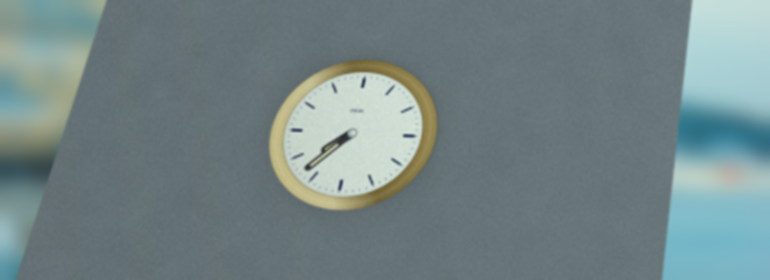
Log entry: {"hour": 7, "minute": 37}
